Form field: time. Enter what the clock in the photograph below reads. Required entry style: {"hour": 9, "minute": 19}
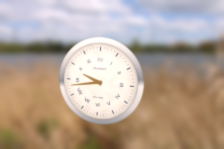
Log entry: {"hour": 9, "minute": 43}
